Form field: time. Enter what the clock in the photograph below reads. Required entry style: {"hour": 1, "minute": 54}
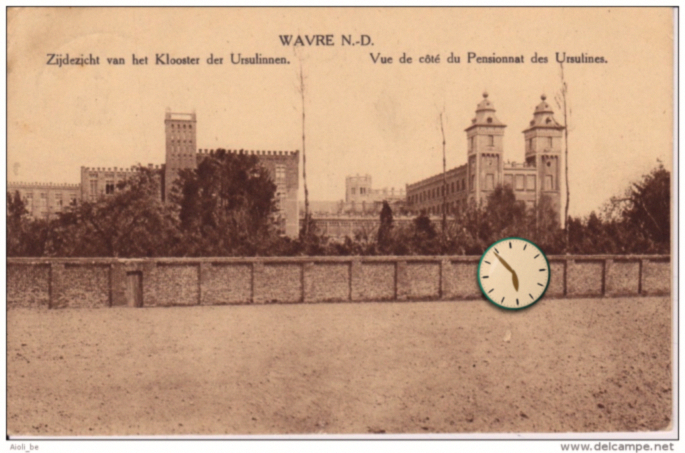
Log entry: {"hour": 5, "minute": 54}
